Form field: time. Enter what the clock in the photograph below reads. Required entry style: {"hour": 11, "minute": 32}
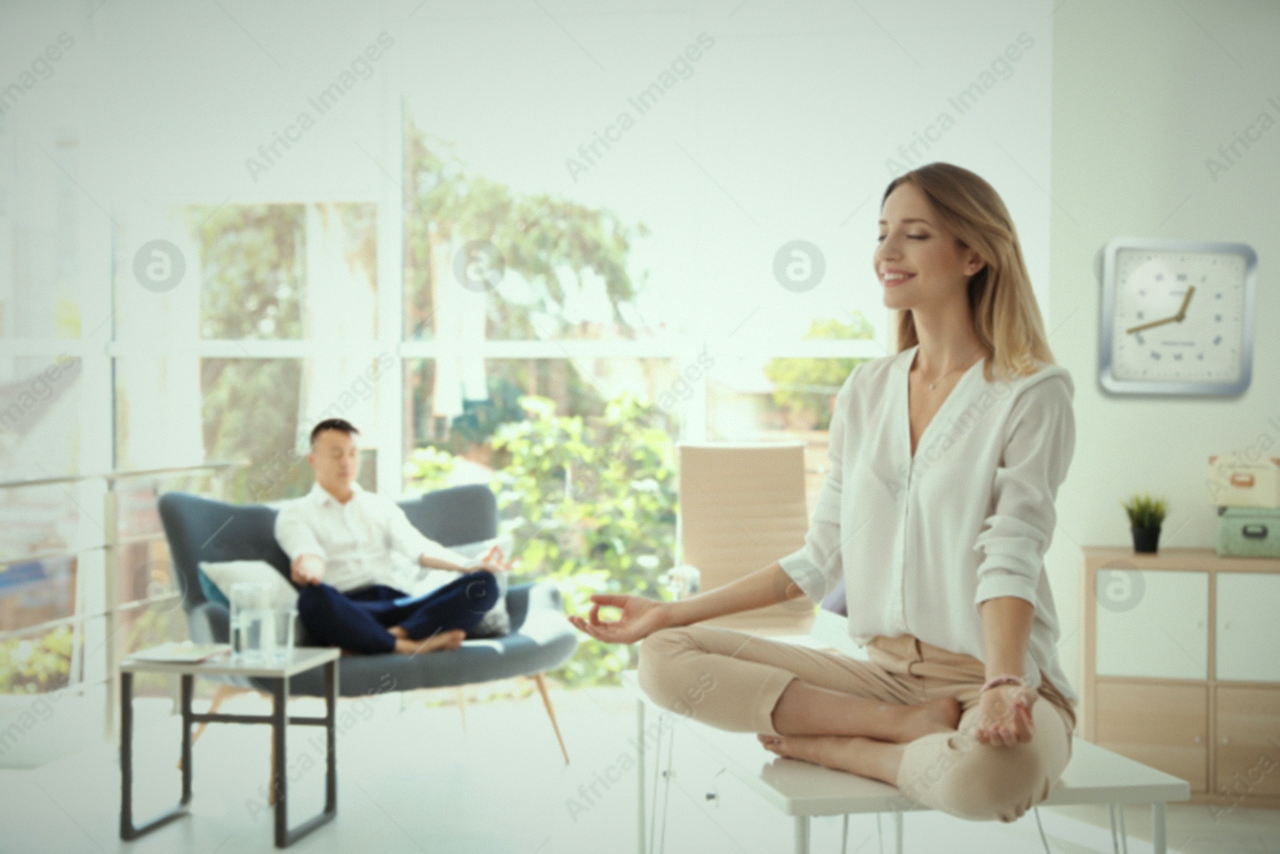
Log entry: {"hour": 12, "minute": 42}
